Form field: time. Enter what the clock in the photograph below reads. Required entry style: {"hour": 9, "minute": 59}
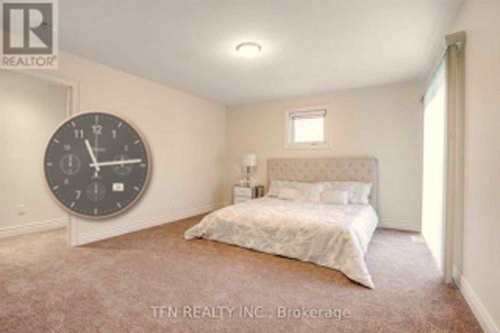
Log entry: {"hour": 11, "minute": 14}
